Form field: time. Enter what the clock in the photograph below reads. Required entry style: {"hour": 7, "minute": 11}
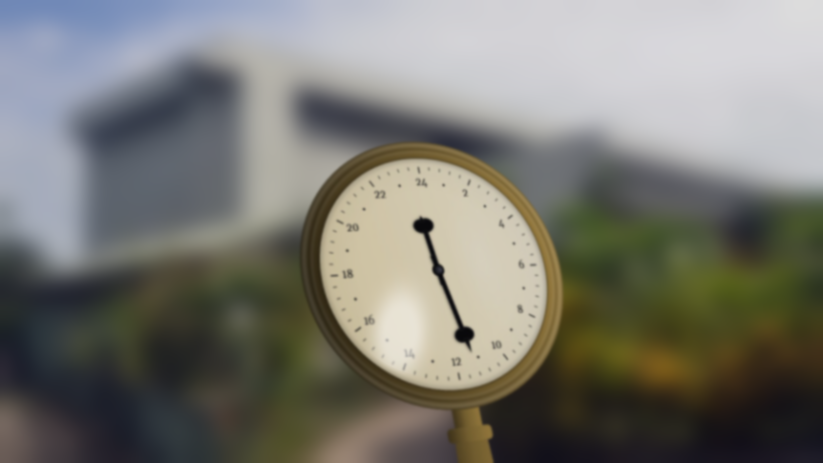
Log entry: {"hour": 23, "minute": 28}
